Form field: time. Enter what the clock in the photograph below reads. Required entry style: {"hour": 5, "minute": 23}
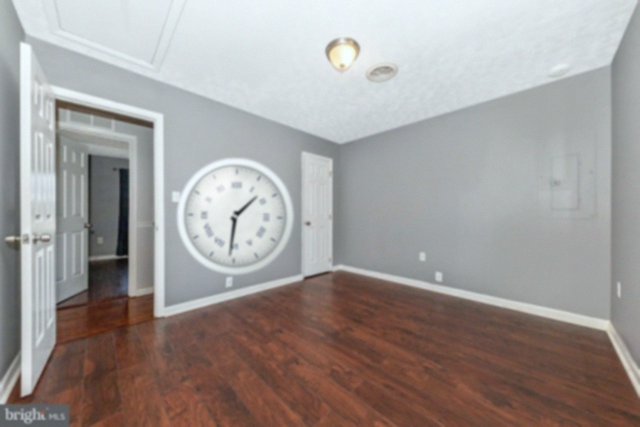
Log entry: {"hour": 1, "minute": 31}
